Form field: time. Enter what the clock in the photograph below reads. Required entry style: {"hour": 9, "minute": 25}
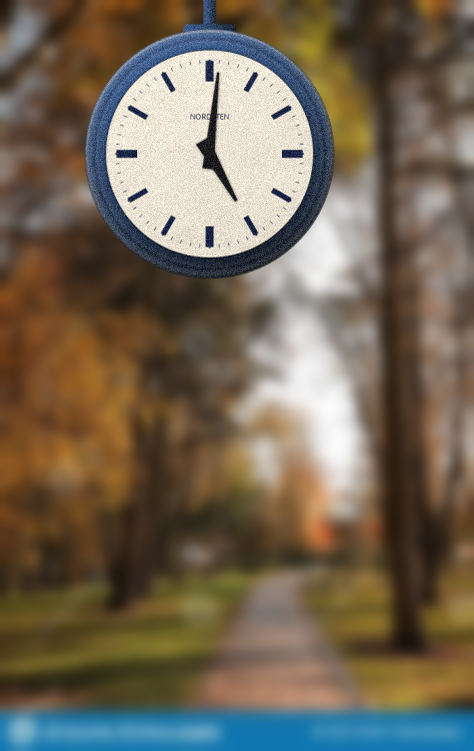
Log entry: {"hour": 5, "minute": 1}
